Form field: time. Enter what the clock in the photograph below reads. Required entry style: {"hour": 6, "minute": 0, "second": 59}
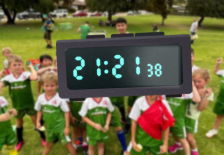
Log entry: {"hour": 21, "minute": 21, "second": 38}
